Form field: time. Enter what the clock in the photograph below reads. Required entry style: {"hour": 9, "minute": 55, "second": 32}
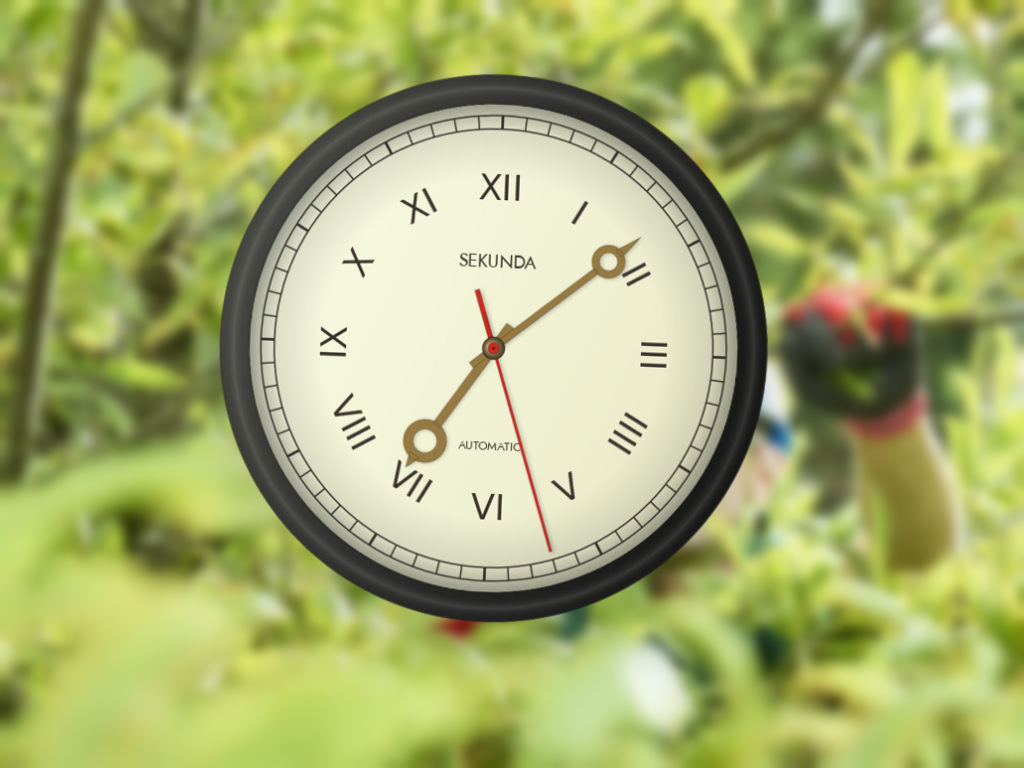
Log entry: {"hour": 7, "minute": 8, "second": 27}
